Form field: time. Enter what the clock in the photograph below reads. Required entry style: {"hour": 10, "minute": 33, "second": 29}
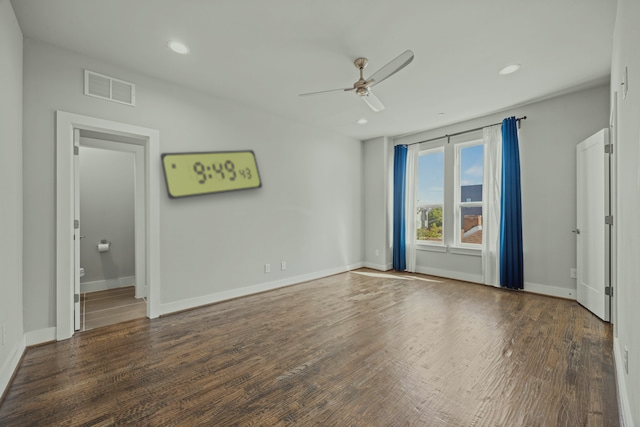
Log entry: {"hour": 9, "minute": 49, "second": 43}
